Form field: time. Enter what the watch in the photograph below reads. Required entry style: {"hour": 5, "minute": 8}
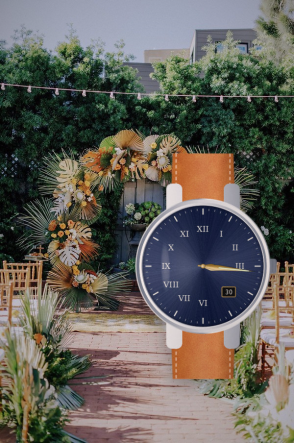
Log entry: {"hour": 3, "minute": 16}
